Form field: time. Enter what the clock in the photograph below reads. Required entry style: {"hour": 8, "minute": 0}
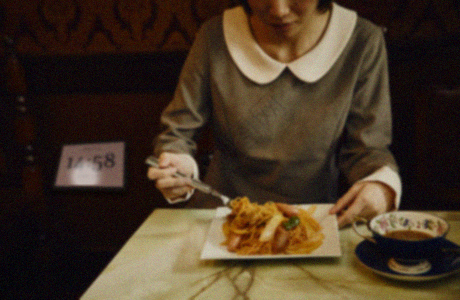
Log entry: {"hour": 14, "minute": 58}
